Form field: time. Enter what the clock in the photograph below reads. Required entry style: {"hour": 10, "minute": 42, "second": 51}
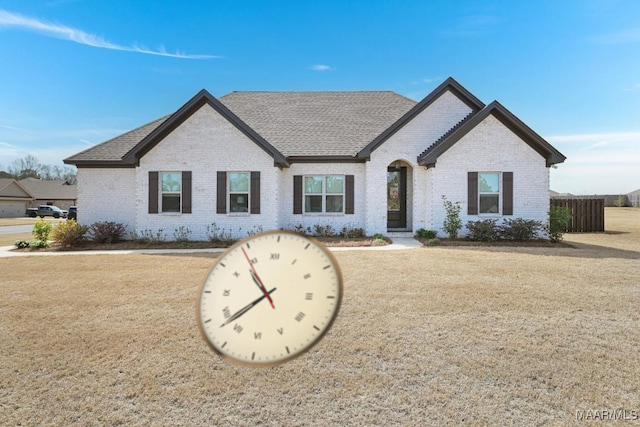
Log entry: {"hour": 10, "minute": 37, "second": 54}
